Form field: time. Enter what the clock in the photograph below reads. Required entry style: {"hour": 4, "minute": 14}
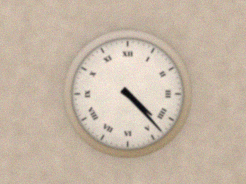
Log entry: {"hour": 4, "minute": 23}
